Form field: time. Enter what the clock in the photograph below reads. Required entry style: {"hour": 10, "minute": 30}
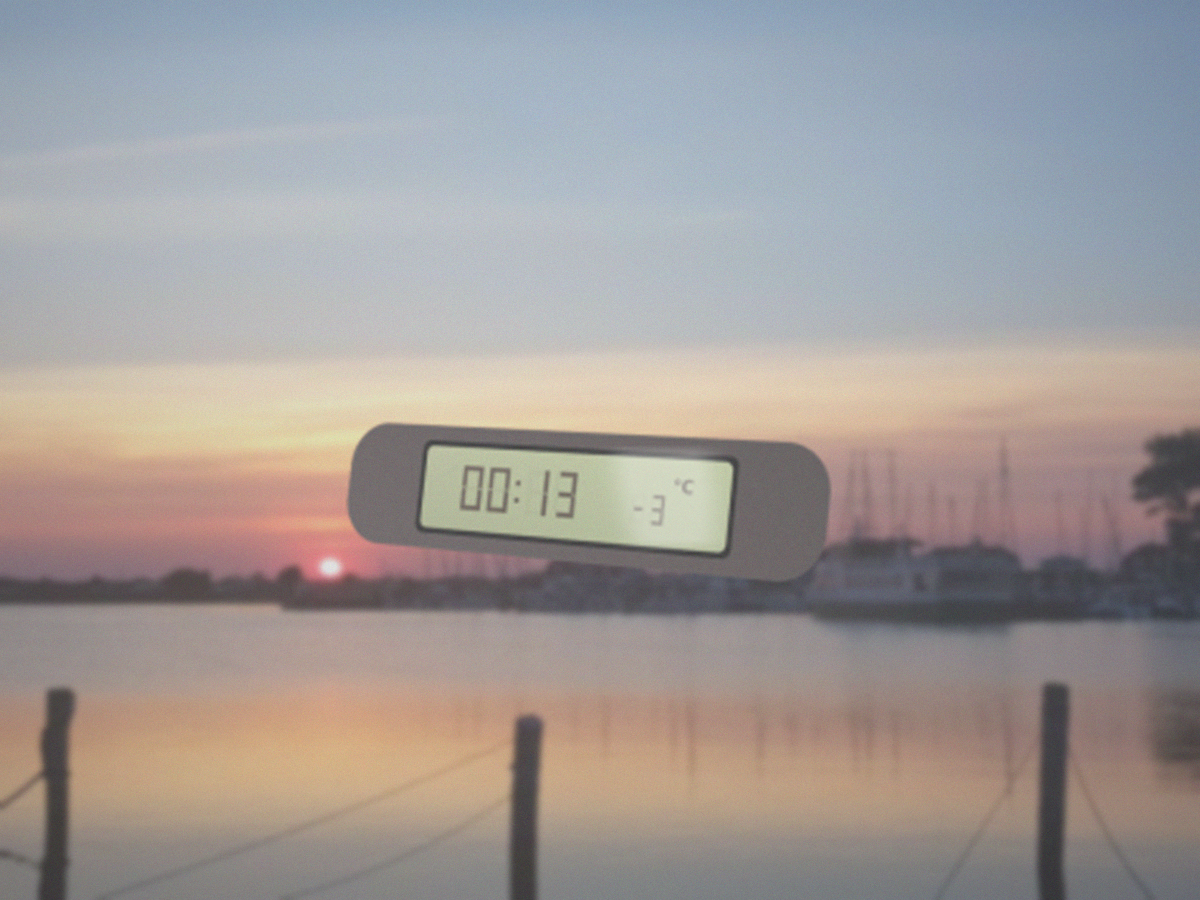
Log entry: {"hour": 0, "minute": 13}
